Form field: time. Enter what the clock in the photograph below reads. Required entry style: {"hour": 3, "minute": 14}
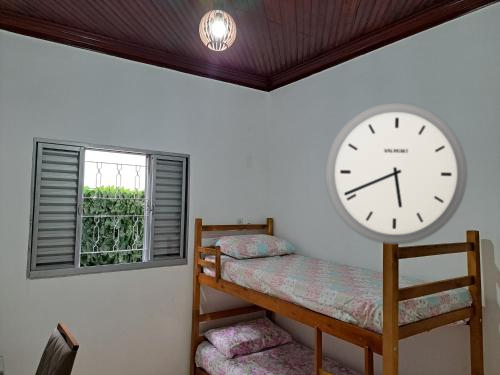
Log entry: {"hour": 5, "minute": 41}
